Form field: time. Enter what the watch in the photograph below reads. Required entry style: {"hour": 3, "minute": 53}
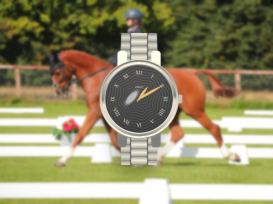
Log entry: {"hour": 1, "minute": 10}
